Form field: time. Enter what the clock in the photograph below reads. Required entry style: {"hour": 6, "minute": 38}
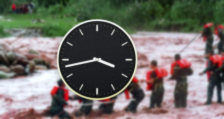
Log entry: {"hour": 3, "minute": 43}
